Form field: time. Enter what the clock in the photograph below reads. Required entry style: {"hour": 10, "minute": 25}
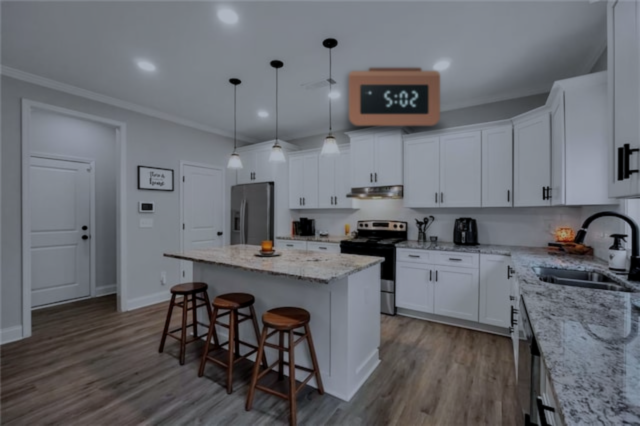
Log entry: {"hour": 5, "minute": 2}
